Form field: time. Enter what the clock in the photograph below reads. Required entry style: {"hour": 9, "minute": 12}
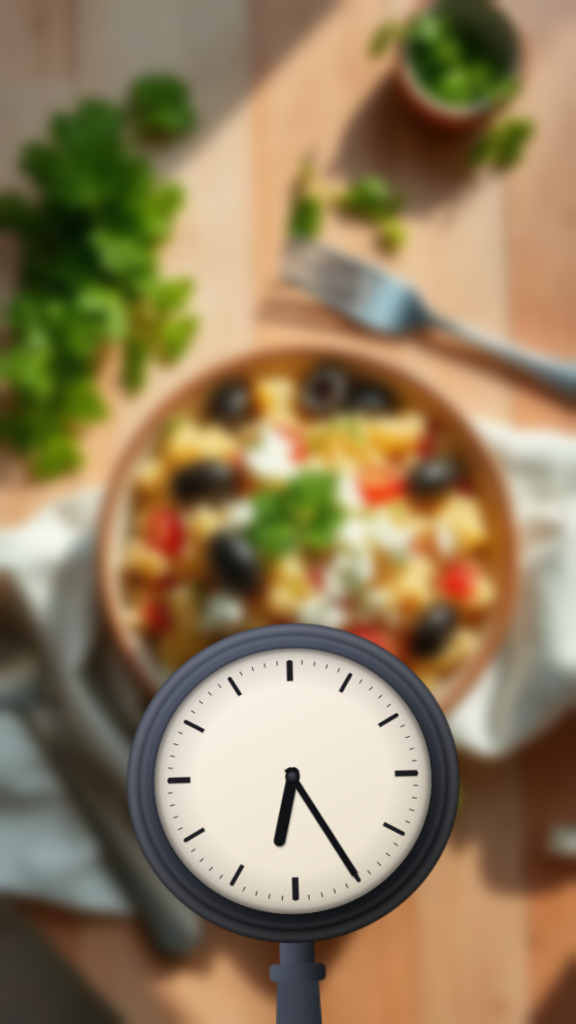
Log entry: {"hour": 6, "minute": 25}
